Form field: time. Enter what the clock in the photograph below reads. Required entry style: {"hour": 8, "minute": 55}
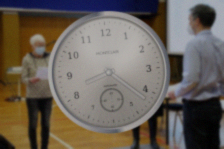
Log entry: {"hour": 8, "minute": 22}
